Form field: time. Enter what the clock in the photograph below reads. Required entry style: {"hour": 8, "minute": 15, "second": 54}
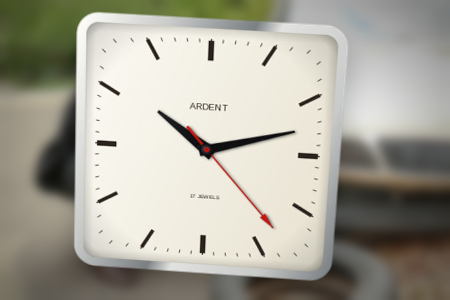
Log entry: {"hour": 10, "minute": 12, "second": 23}
